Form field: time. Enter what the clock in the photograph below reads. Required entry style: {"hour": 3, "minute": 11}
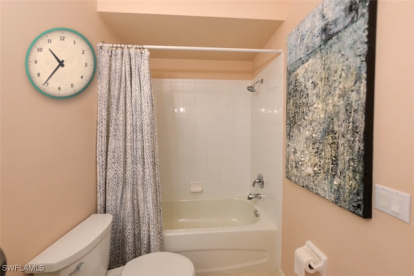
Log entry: {"hour": 10, "minute": 36}
